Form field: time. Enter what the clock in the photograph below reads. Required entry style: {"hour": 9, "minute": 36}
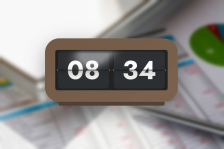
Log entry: {"hour": 8, "minute": 34}
